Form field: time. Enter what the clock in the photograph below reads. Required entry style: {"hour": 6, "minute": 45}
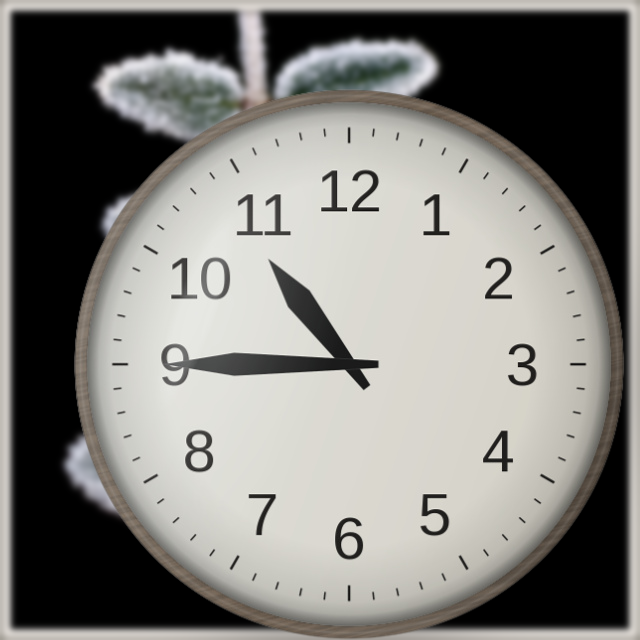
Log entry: {"hour": 10, "minute": 45}
